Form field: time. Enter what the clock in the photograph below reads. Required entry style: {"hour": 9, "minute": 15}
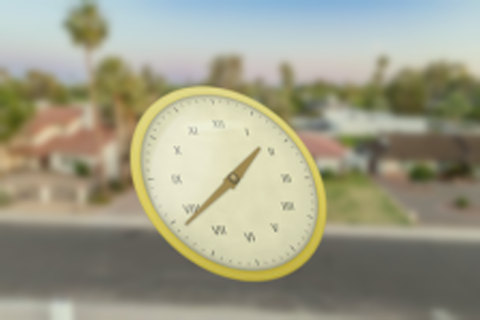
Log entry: {"hour": 1, "minute": 39}
